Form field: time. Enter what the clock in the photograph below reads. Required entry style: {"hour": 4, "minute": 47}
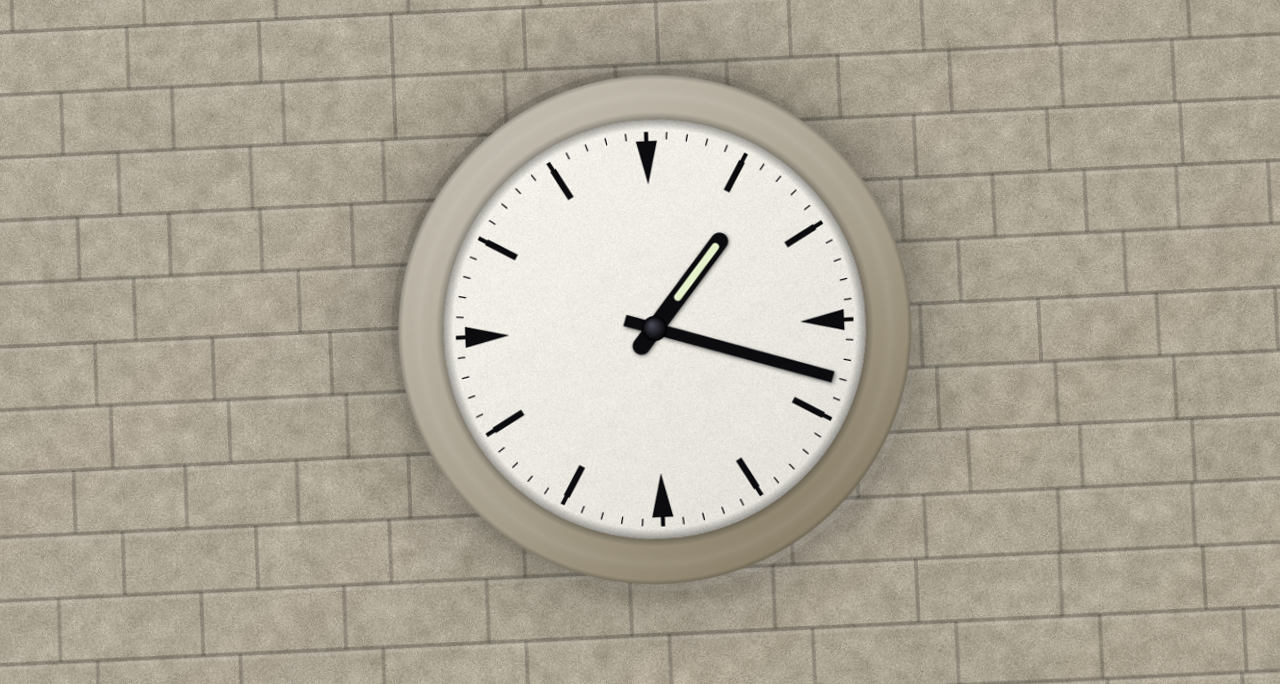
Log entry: {"hour": 1, "minute": 18}
